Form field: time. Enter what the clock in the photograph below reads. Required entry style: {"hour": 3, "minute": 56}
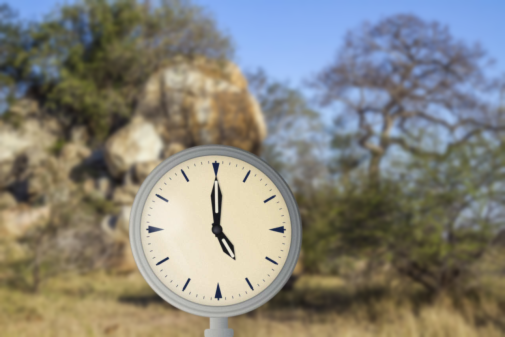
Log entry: {"hour": 5, "minute": 0}
